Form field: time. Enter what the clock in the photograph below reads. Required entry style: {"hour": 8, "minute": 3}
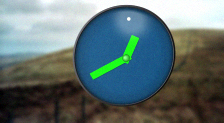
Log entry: {"hour": 12, "minute": 40}
